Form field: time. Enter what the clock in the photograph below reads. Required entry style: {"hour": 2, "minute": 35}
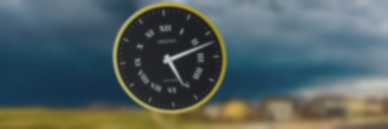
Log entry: {"hour": 5, "minute": 12}
